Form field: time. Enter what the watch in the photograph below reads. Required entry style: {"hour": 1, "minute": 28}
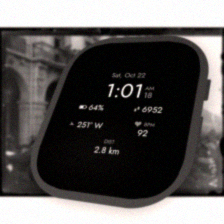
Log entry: {"hour": 1, "minute": 1}
